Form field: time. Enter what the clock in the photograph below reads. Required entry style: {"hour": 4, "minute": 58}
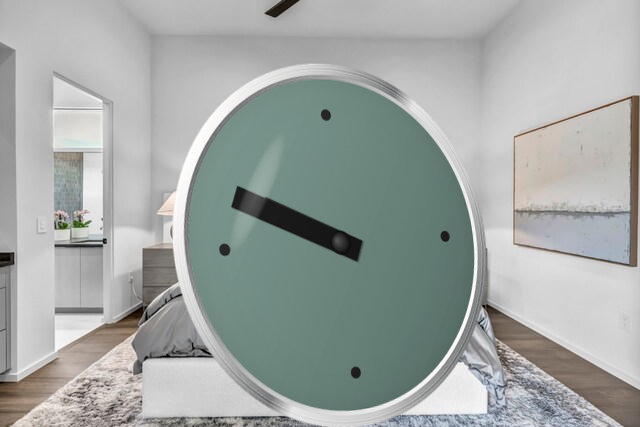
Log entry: {"hour": 9, "minute": 49}
